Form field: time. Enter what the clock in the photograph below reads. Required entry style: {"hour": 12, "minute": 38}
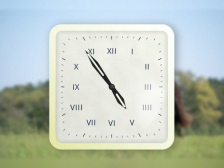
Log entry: {"hour": 4, "minute": 54}
